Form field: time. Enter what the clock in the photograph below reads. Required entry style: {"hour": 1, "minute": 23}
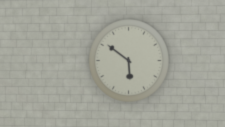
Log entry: {"hour": 5, "minute": 51}
